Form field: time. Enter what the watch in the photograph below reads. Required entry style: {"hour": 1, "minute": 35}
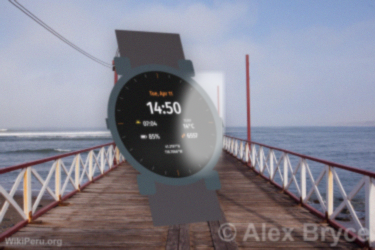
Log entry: {"hour": 14, "minute": 50}
